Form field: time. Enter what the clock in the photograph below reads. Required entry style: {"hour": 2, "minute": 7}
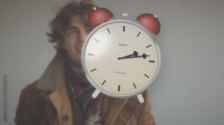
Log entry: {"hour": 2, "minute": 13}
